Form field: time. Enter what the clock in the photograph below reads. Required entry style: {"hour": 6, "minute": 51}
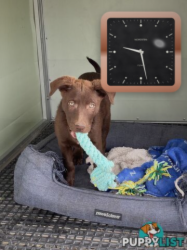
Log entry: {"hour": 9, "minute": 28}
